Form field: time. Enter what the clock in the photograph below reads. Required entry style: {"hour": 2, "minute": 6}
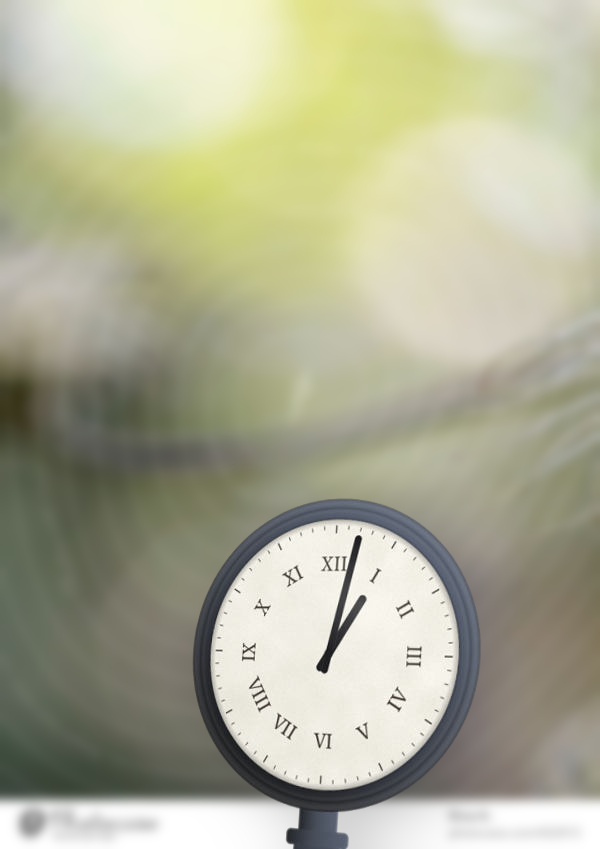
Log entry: {"hour": 1, "minute": 2}
